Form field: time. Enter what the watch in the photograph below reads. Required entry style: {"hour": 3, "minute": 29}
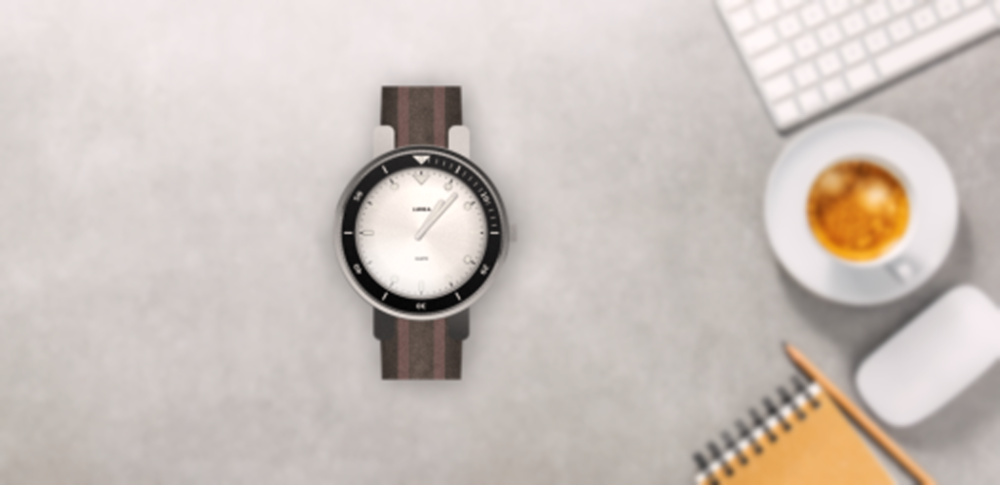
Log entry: {"hour": 1, "minute": 7}
